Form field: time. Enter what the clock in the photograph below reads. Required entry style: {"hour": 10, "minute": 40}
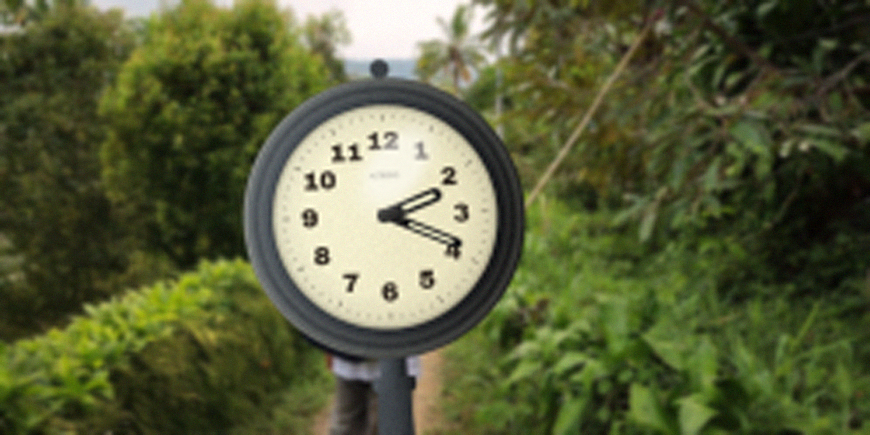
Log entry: {"hour": 2, "minute": 19}
